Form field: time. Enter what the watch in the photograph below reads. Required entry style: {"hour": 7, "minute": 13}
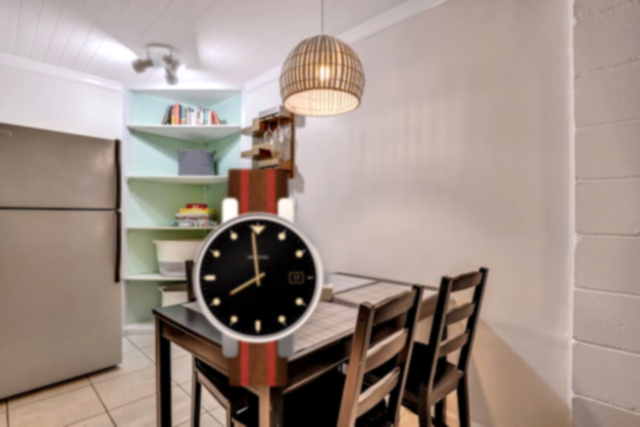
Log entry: {"hour": 7, "minute": 59}
